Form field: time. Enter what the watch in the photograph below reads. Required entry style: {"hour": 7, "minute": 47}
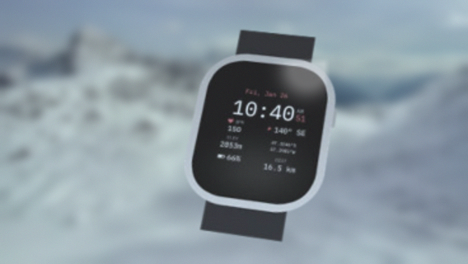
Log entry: {"hour": 10, "minute": 40}
